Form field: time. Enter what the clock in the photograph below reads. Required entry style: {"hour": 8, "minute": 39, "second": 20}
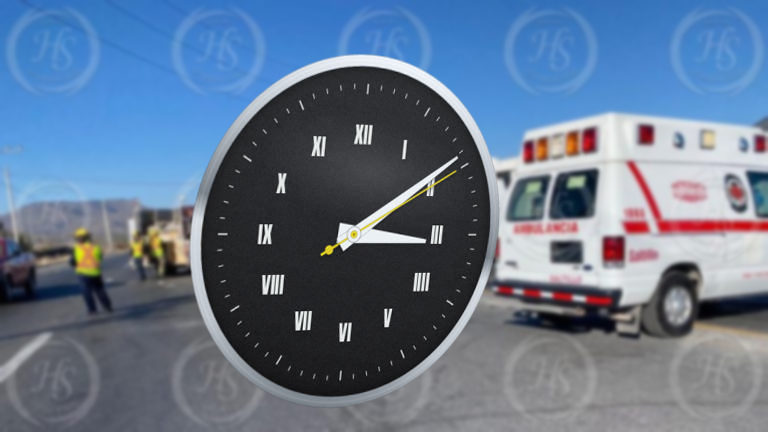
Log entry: {"hour": 3, "minute": 9, "second": 10}
